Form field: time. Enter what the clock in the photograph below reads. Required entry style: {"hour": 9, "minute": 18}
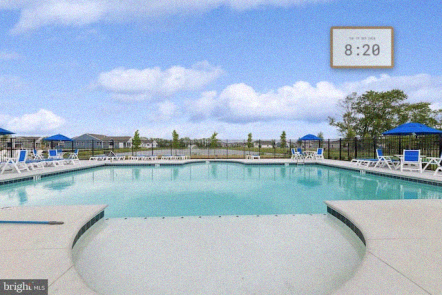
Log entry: {"hour": 8, "minute": 20}
